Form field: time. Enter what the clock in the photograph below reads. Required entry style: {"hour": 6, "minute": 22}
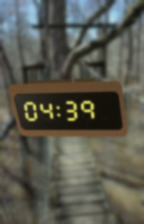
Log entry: {"hour": 4, "minute": 39}
